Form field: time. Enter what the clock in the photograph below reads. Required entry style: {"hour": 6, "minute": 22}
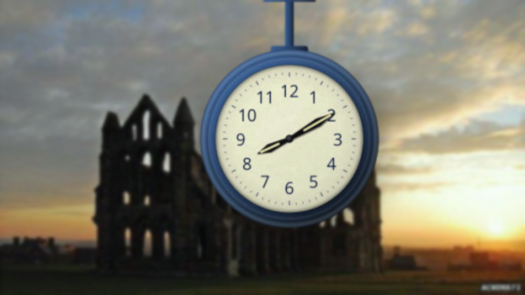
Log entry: {"hour": 8, "minute": 10}
